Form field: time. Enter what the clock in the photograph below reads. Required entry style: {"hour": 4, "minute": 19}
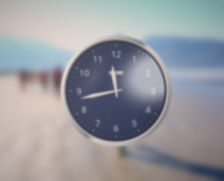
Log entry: {"hour": 11, "minute": 43}
